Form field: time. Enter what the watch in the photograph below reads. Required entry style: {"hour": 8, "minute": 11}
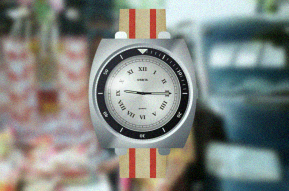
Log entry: {"hour": 9, "minute": 15}
